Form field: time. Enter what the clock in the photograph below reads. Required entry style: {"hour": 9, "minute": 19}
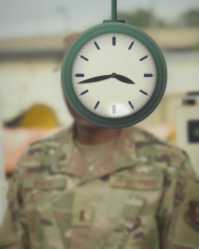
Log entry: {"hour": 3, "minute": 43}
